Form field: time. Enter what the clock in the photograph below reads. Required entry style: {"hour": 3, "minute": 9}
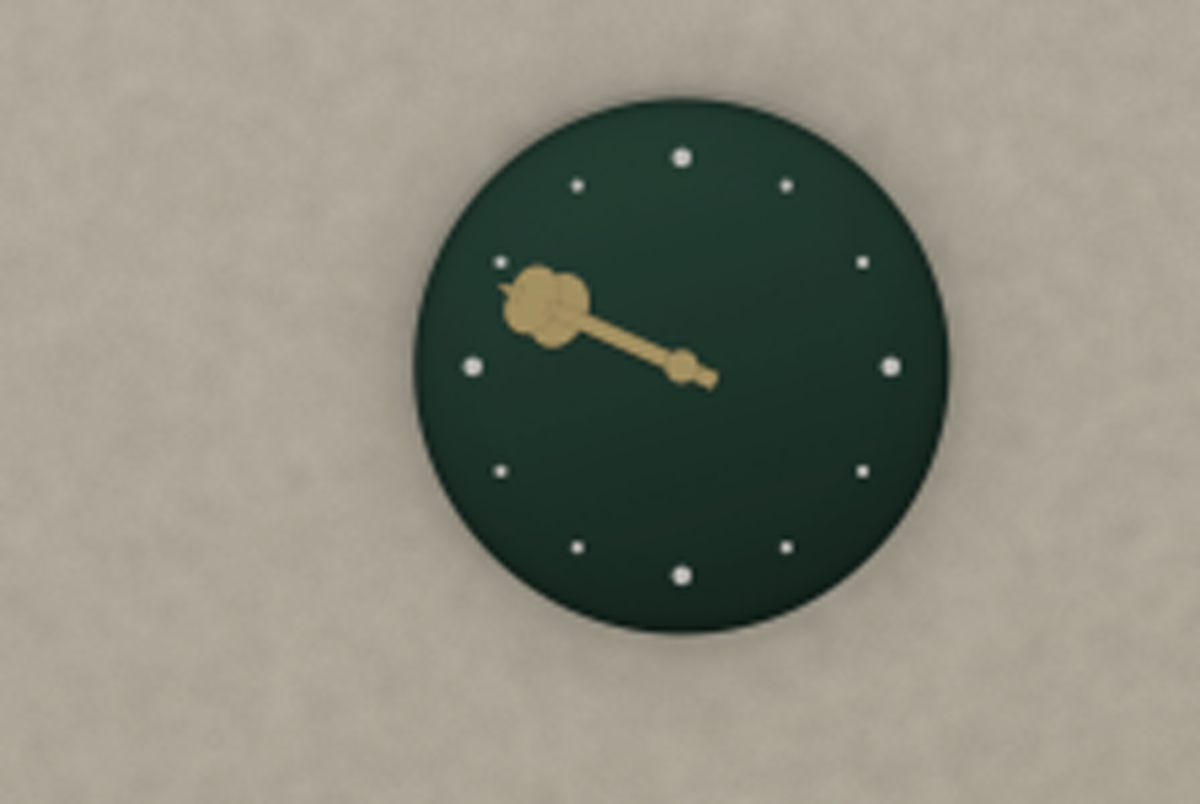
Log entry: {"hour": 9, "minute": 49}
